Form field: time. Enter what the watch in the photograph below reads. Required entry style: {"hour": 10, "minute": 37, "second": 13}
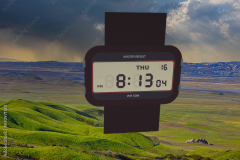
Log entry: {"hour": 8, "minute": 13, "second": 4}
